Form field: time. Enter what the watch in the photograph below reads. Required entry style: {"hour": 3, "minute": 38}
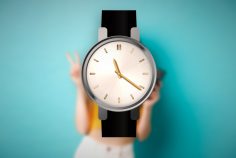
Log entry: {"hour": 11, "minute": 21}
